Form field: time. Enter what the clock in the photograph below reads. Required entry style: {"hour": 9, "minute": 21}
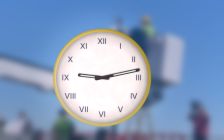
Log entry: {"hour": 9, "minute": 13}
